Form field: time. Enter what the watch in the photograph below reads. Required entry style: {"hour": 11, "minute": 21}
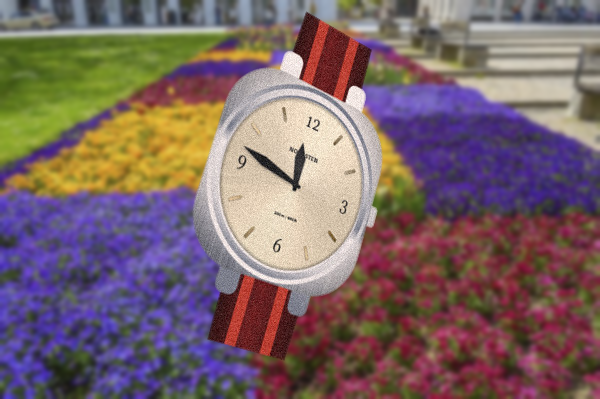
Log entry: {"hour": 11, "minute": 47}
